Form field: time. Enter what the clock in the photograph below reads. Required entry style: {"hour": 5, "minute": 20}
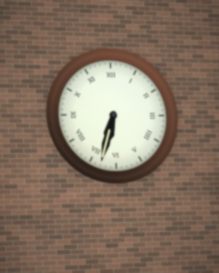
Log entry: {"hour": 6, "minute": 33}
